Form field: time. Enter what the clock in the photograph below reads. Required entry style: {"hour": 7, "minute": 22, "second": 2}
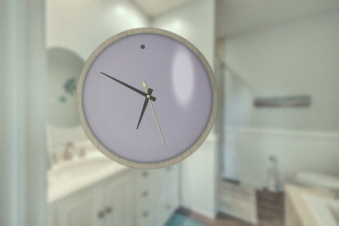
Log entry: {"hour": 6, "minute": 50, "second": 28}
